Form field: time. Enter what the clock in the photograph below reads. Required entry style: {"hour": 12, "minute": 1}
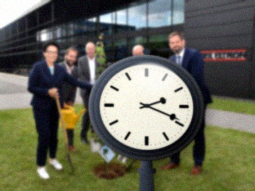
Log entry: {"hour": 2, "minute": 19}
